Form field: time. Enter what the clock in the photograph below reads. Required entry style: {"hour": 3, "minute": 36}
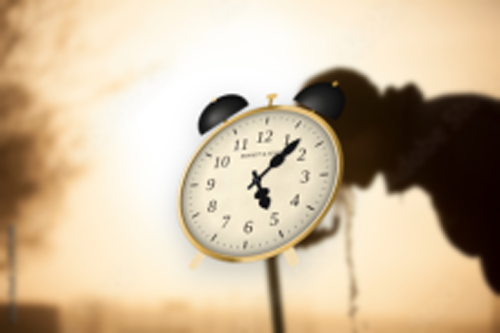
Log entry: {"hour": 5, "minute": 7}
